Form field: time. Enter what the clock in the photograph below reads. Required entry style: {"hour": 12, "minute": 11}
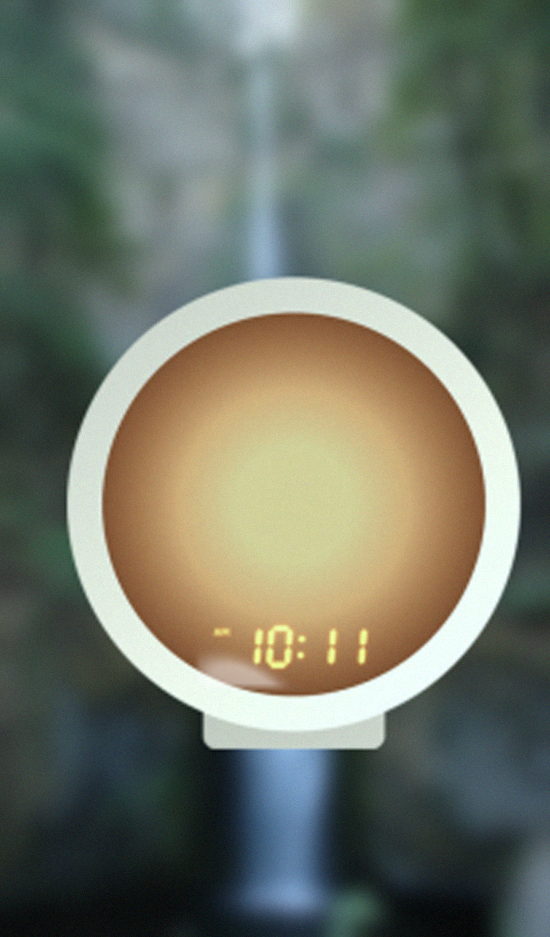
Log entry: {"hour": 10, "minute": 11}
